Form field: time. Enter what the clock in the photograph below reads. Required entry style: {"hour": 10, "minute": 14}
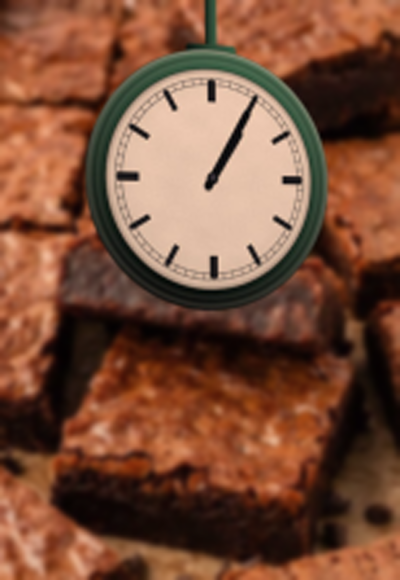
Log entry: {"hour": 1, "minute": 5}
